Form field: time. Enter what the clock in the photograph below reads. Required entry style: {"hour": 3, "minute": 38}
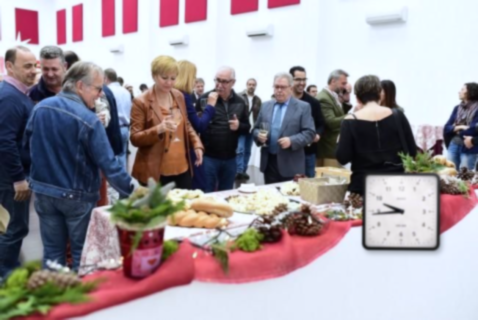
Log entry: {"hour": 9, "minute": 44}
